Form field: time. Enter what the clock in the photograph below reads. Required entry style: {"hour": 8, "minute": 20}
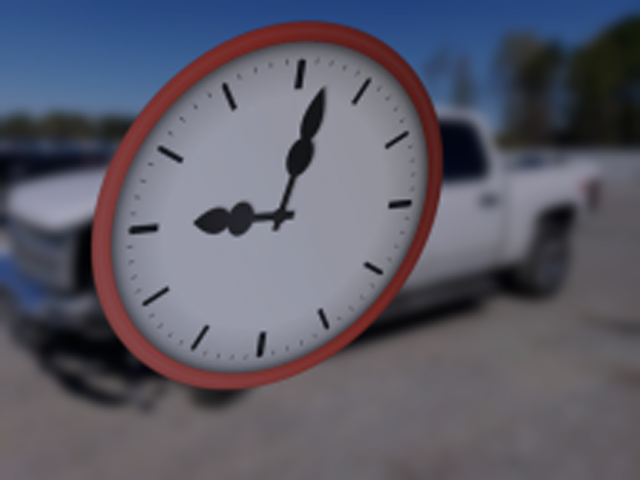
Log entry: {"hour": 9, "minute": 2}
